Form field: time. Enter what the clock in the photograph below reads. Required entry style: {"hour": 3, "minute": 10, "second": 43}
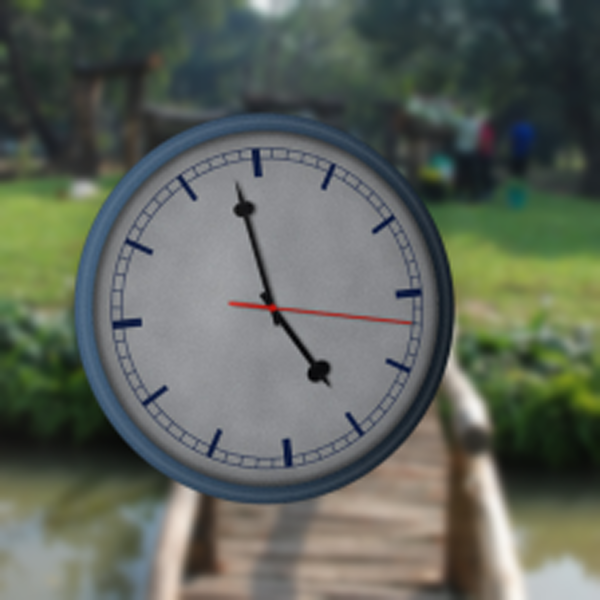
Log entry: {"hour": 4, "minute": 58, "second": 17}
